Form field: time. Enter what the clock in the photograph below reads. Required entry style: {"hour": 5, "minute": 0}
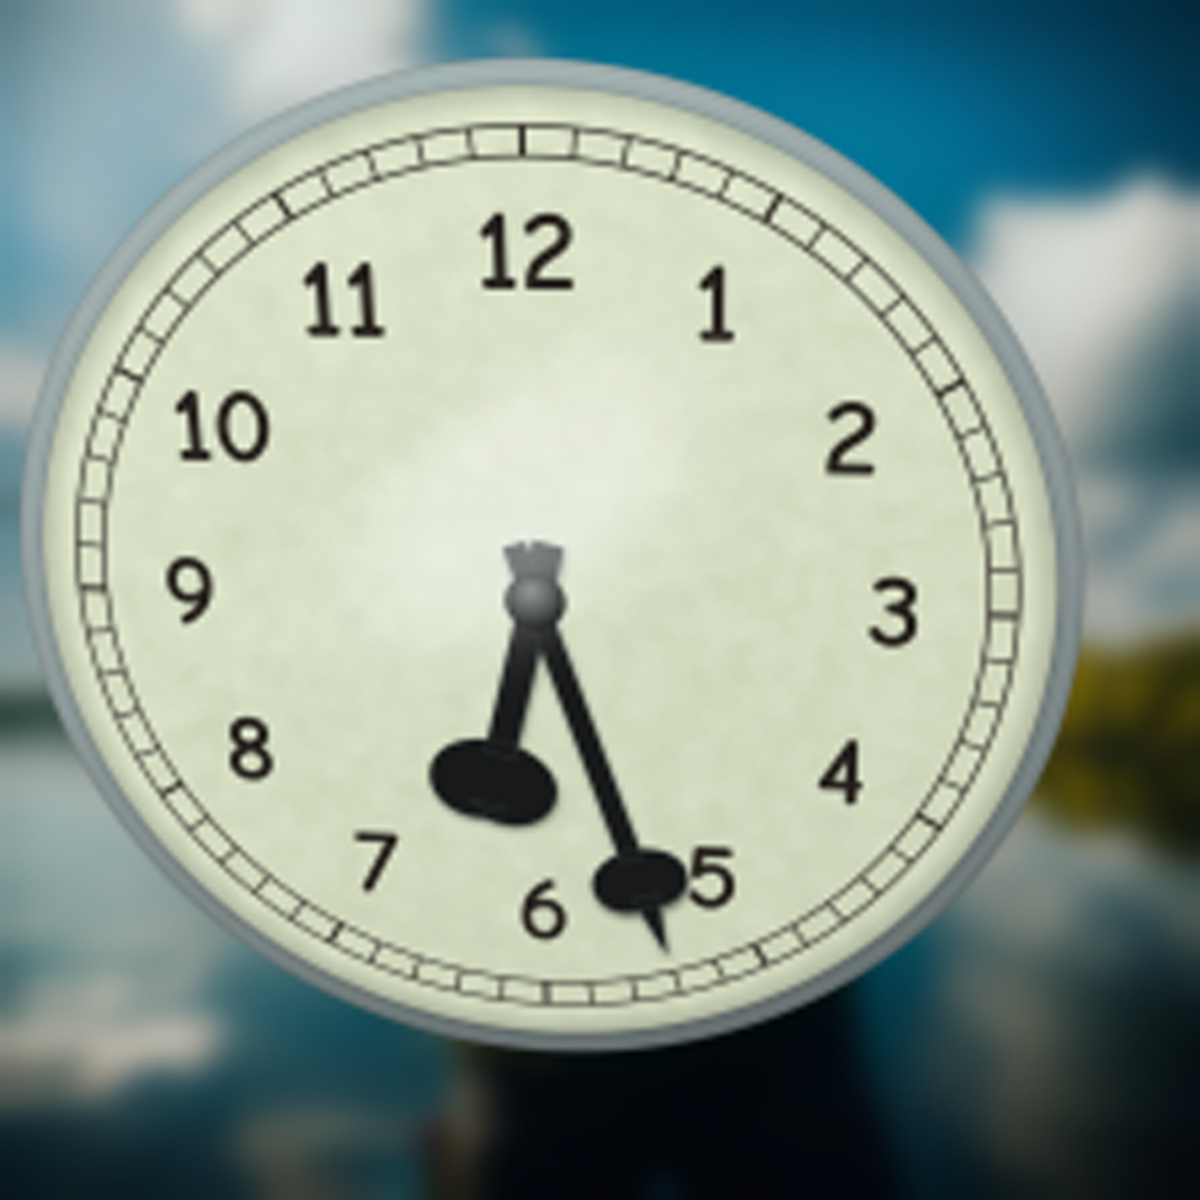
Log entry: {"hour": 6, "minute": 27}
